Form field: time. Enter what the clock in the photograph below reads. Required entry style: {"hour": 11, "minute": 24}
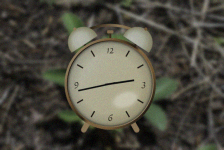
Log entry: {"hour": 2, "minute": 43}
